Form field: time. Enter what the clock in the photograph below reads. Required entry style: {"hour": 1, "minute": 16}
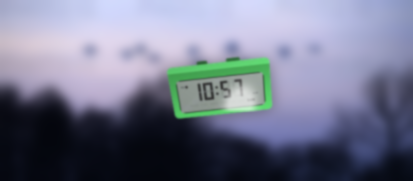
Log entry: {"hour": 10, "minute": 57}
